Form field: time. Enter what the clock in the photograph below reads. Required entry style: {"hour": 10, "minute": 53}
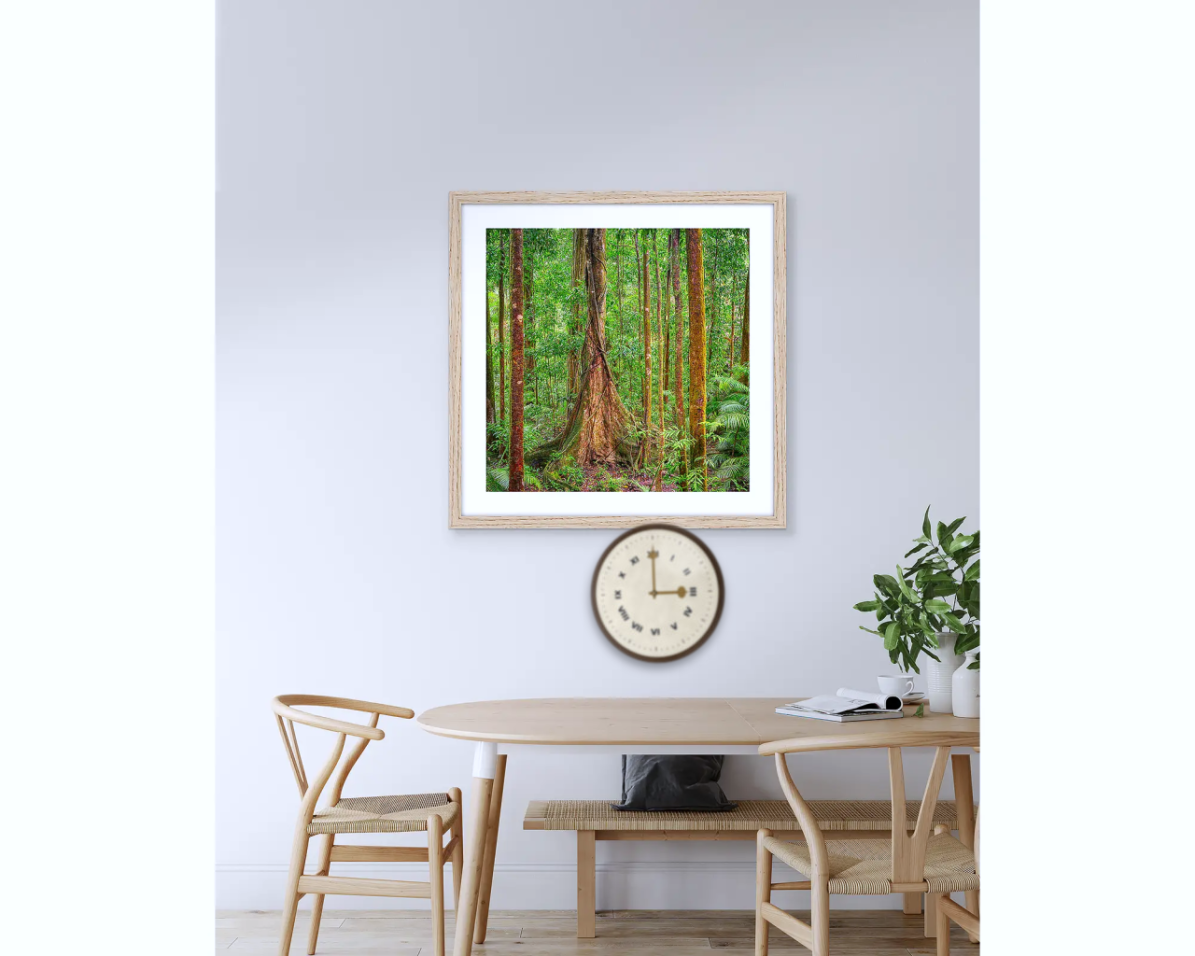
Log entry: {"hour": 3, "minute": 0}
